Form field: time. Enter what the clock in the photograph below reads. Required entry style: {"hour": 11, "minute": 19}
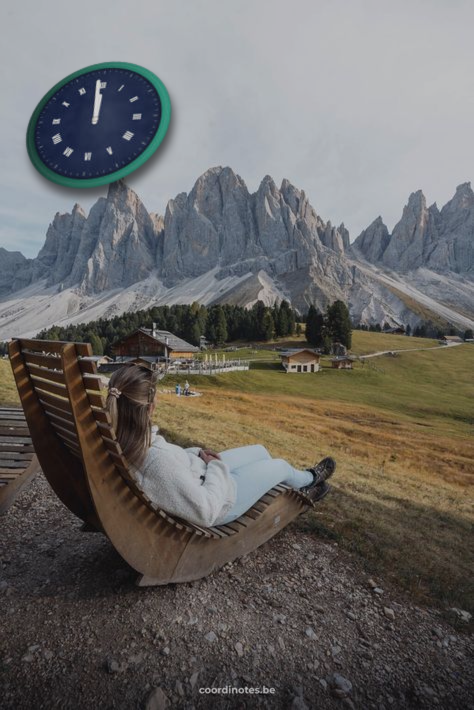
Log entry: {"hour": 11, "minute": 59}
